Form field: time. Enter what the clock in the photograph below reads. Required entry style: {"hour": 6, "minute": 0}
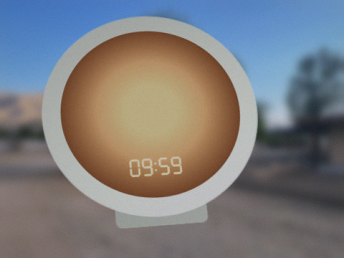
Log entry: {"hour": 9, "minute": 59}
